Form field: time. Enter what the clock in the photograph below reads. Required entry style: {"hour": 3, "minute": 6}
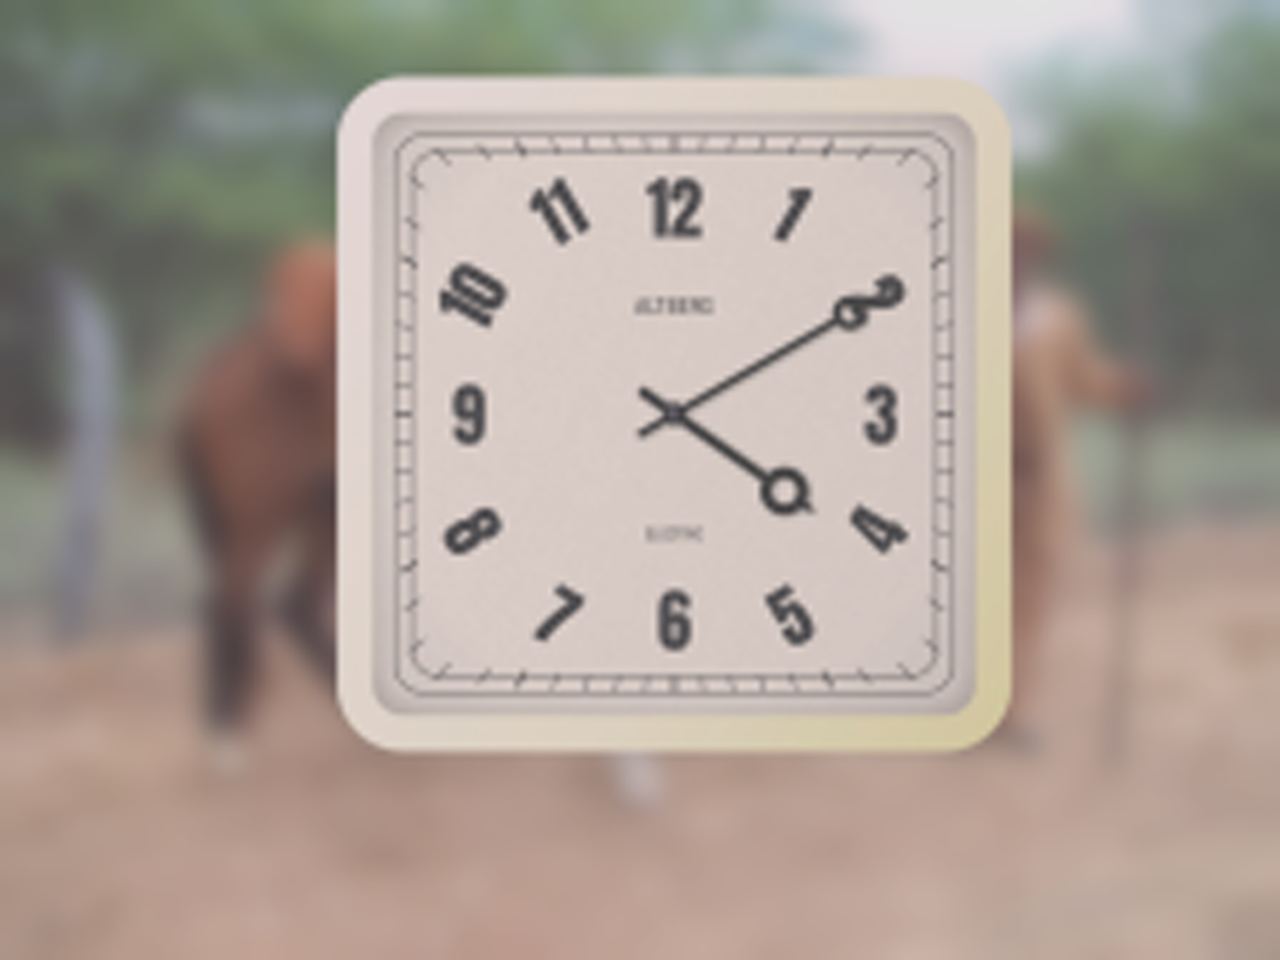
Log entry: {"hour": 4, "minute": 10}
